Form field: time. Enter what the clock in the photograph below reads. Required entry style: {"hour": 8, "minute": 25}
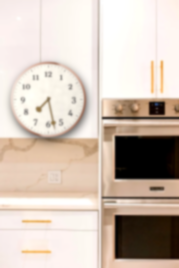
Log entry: {"hour": 7, "minute": 28}
